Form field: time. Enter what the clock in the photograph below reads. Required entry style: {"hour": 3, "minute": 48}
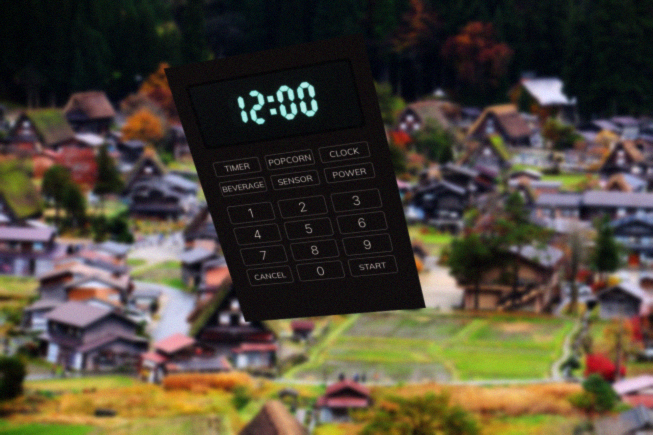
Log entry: {"hour": 12, "minute": 0}
